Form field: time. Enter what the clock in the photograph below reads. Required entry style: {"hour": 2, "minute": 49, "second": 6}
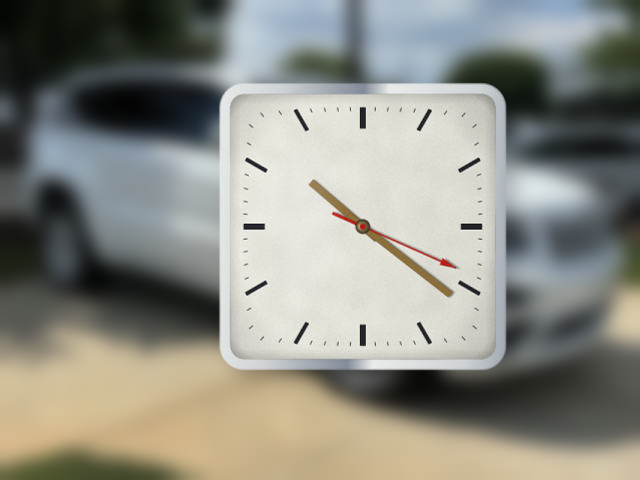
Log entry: {"hour": 10, "minute": 21, "second": 19}
